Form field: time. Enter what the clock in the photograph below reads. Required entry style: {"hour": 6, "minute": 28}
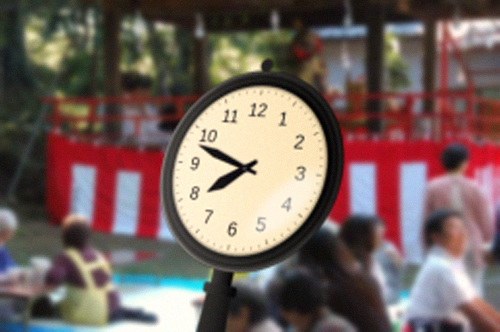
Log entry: {"hour": 7, "minute": 48}
